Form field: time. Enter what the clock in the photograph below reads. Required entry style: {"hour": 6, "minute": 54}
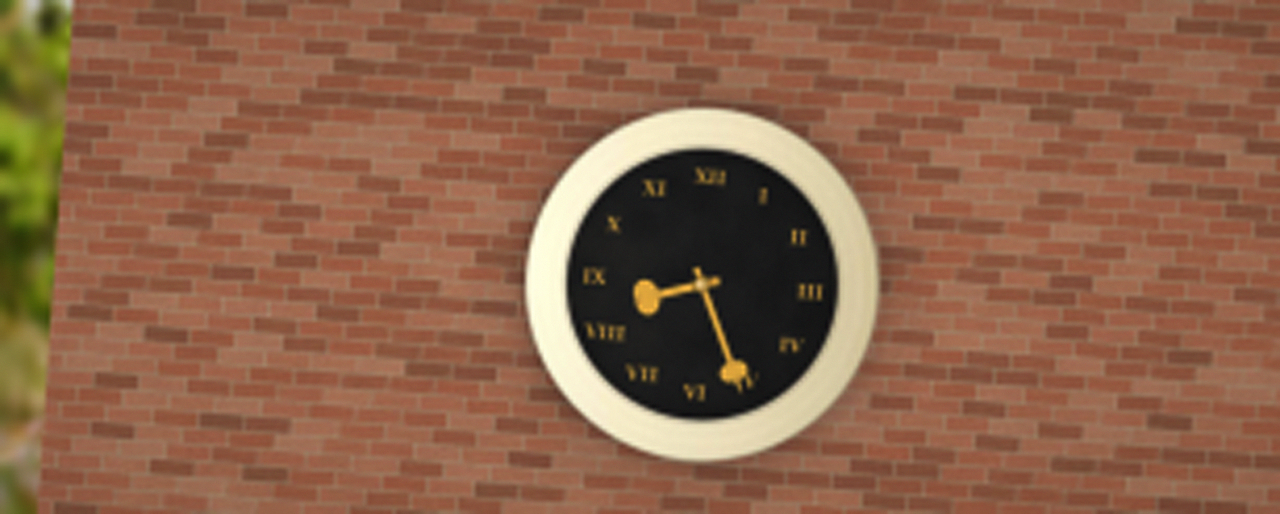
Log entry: {"hour": 8, "minute": 26}
